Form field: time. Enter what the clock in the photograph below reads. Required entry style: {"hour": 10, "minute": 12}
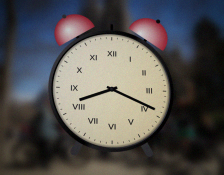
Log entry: {"hour": 8, "minute": 19}
